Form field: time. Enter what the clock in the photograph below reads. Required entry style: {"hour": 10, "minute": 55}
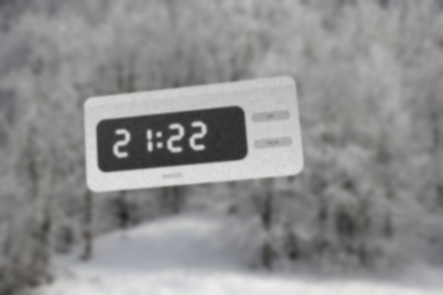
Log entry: {"hour": 21, "minute": 22}
